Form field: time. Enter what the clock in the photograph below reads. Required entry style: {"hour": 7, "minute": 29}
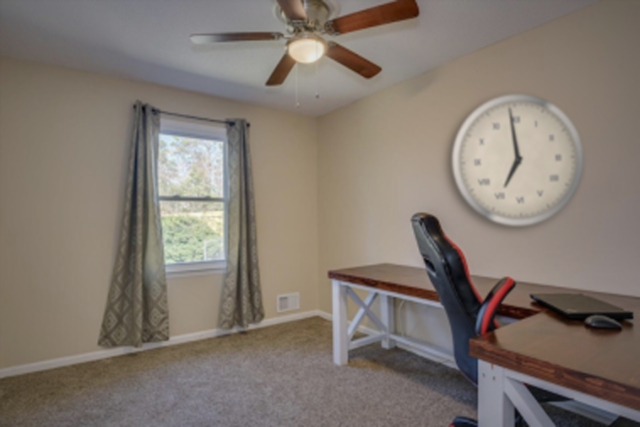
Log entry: {"hour": 6, "minute": 59}
